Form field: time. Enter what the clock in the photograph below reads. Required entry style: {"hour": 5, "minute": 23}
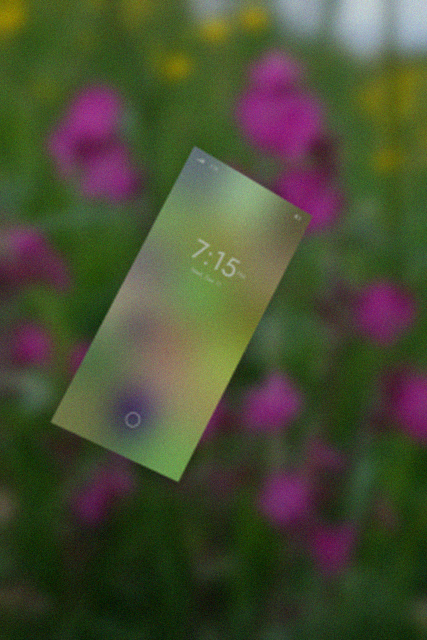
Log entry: {"hour": 7, "minute": 15}
